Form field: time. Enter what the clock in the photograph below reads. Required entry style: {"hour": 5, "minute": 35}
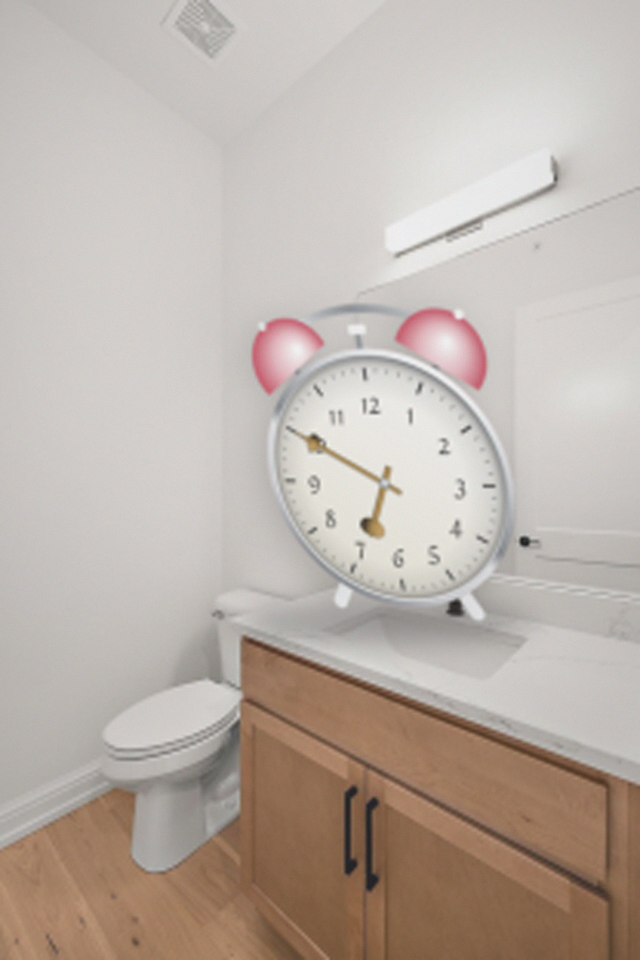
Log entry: {"hour": 6, "minute": 50}
